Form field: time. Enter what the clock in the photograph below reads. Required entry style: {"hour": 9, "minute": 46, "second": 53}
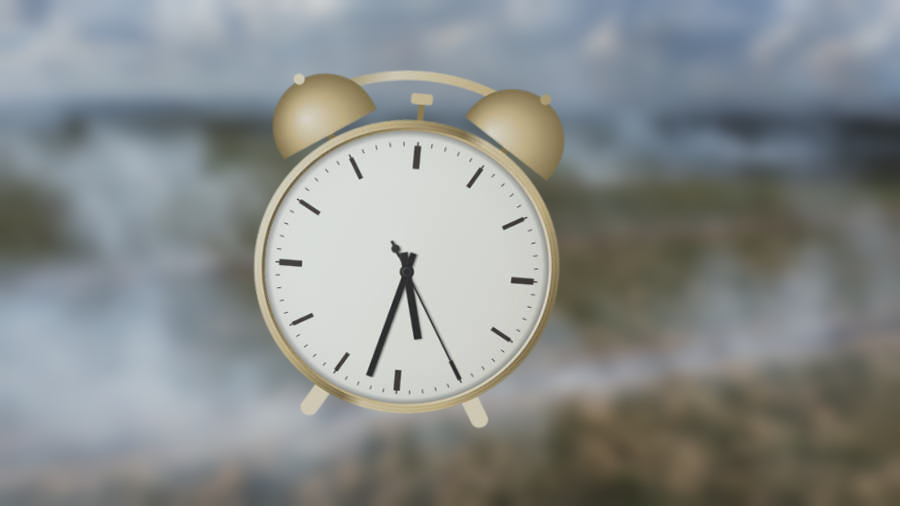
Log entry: {"hour": 5, "minute": 32, "second": 25}
